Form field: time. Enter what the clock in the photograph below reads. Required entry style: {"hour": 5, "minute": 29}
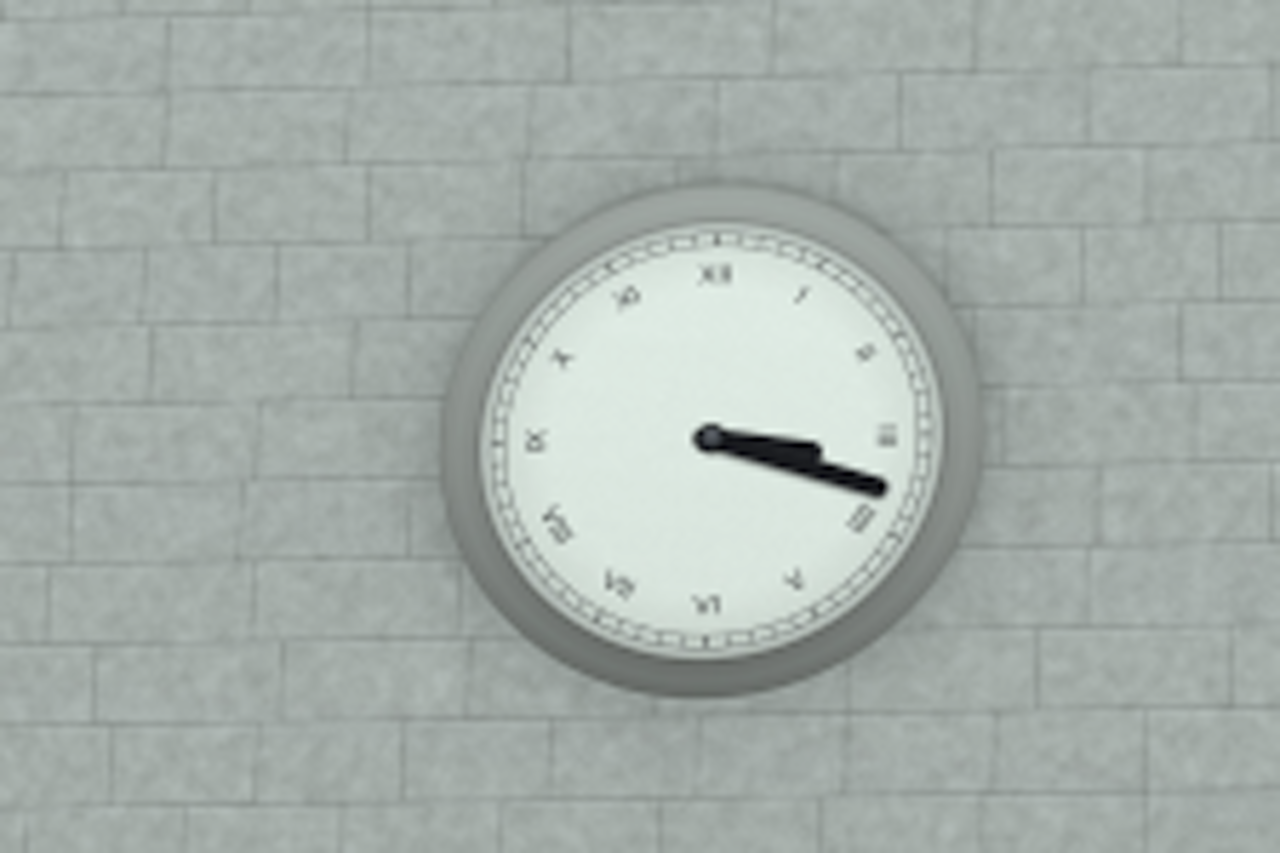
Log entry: {"hour": 3, "minute": 18}
